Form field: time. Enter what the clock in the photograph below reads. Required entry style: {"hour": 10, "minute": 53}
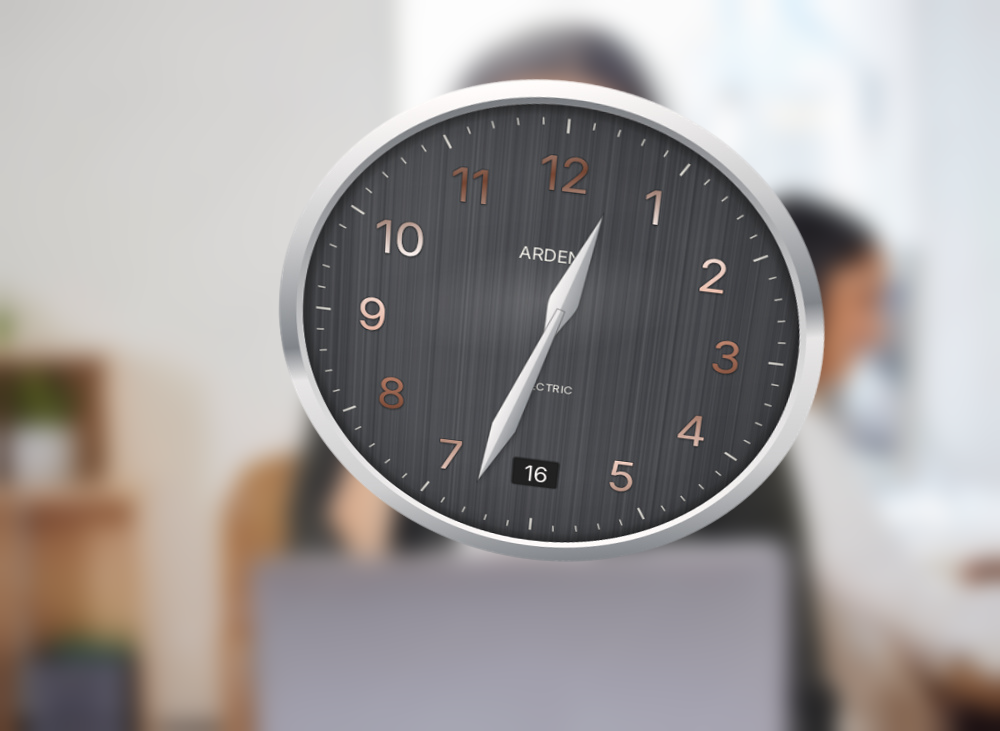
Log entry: {"hour": 12, "minute": 33}
